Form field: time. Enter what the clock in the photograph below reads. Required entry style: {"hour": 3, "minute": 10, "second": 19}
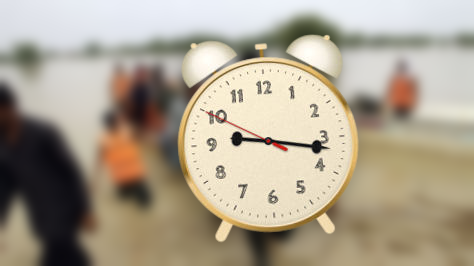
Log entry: {"hour": 9, "minute": 16, "second": 50}
